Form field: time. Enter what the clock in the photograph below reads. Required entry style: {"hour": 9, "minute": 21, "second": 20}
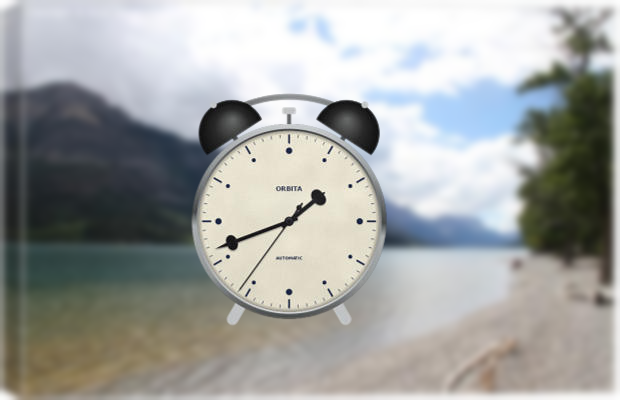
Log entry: {"hour": 1, "minute": 41, "second": 36}
